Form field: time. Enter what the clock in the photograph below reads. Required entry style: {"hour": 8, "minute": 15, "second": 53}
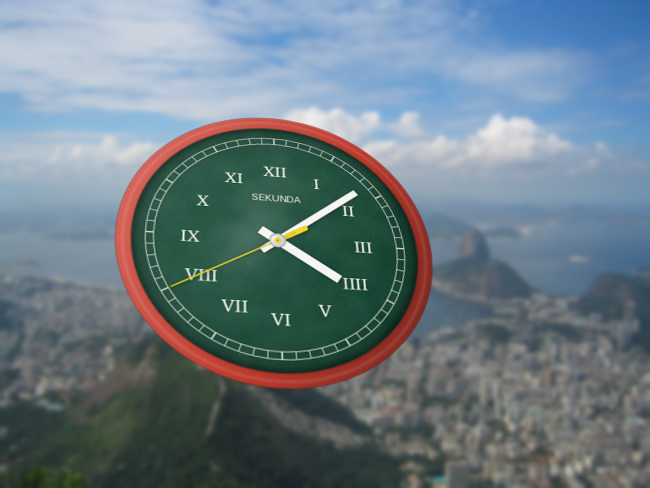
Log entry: {"hour": 4, "minute": 8, "second": 40}
